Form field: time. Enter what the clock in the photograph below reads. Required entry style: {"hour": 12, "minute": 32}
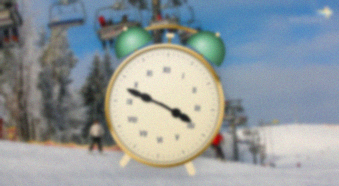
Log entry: {"hour": 3, "minute": 48}
